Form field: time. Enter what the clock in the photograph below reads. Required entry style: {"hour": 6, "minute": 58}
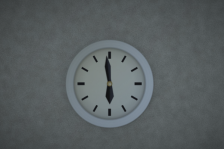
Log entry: {"hour": 5, "minute": 59}
